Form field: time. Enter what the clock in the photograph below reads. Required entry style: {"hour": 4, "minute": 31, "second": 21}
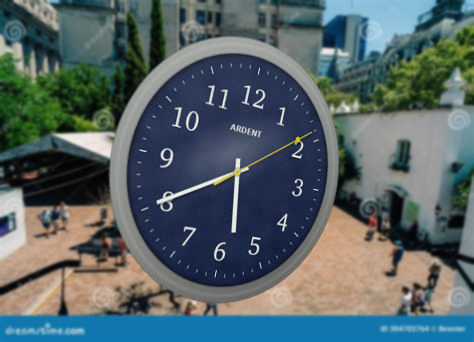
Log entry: {"hour": 5, "minute": 40, "second": 9}
